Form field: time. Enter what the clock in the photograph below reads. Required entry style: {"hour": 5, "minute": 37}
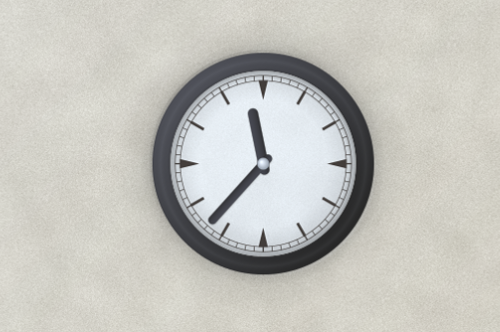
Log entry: {"hour": 11, "minute": 37}
